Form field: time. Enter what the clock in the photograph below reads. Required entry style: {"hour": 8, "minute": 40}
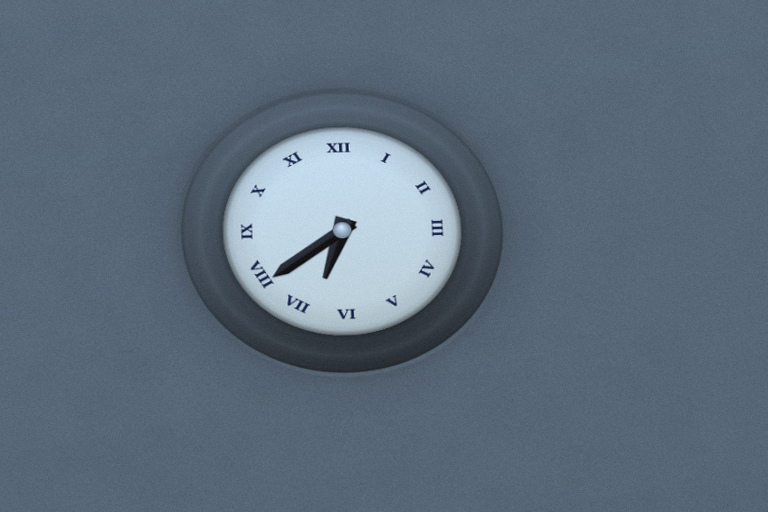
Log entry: {"hour": 6, "minute": 39}
